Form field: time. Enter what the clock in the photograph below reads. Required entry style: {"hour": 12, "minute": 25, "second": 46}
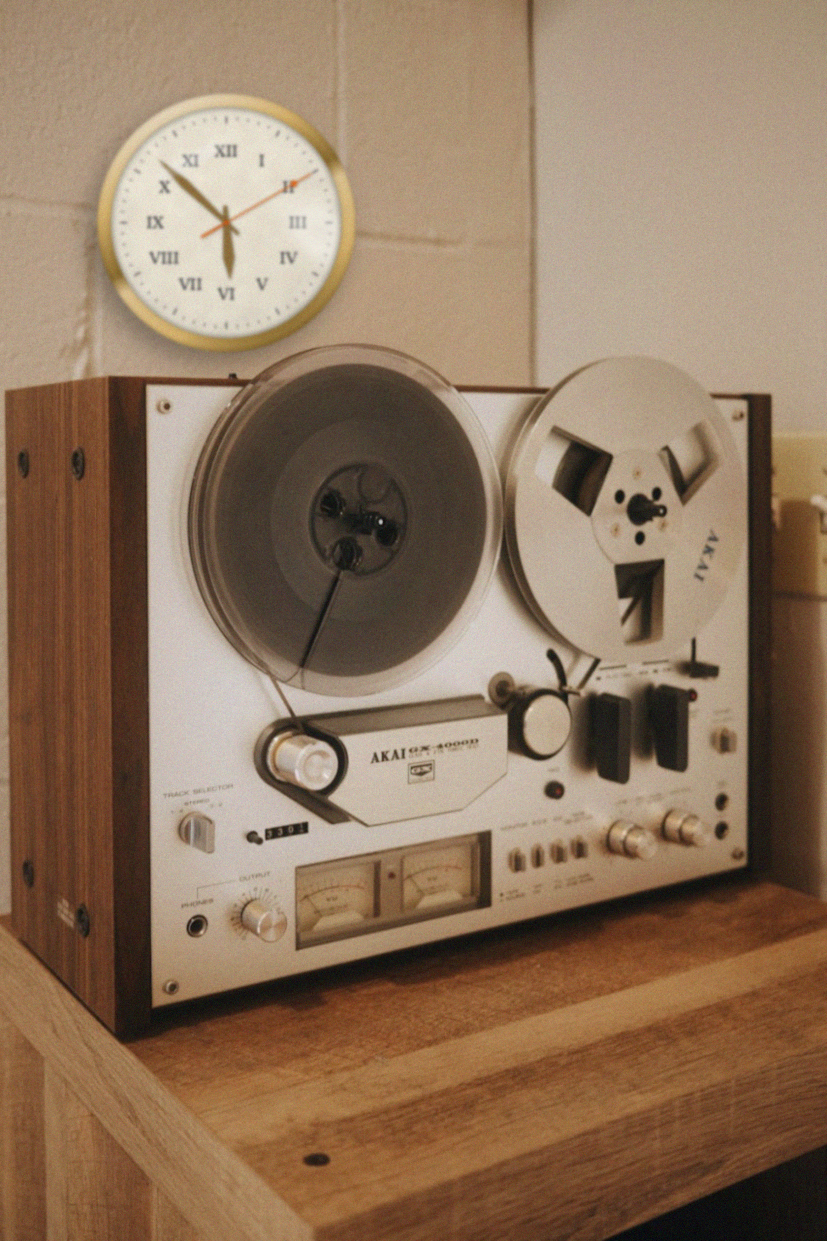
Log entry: {"hour": 5, "minute": 52, "second": 10}
